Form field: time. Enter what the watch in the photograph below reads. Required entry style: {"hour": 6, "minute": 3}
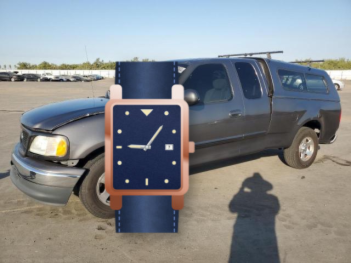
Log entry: {"hour": 9, "minute": 6}
